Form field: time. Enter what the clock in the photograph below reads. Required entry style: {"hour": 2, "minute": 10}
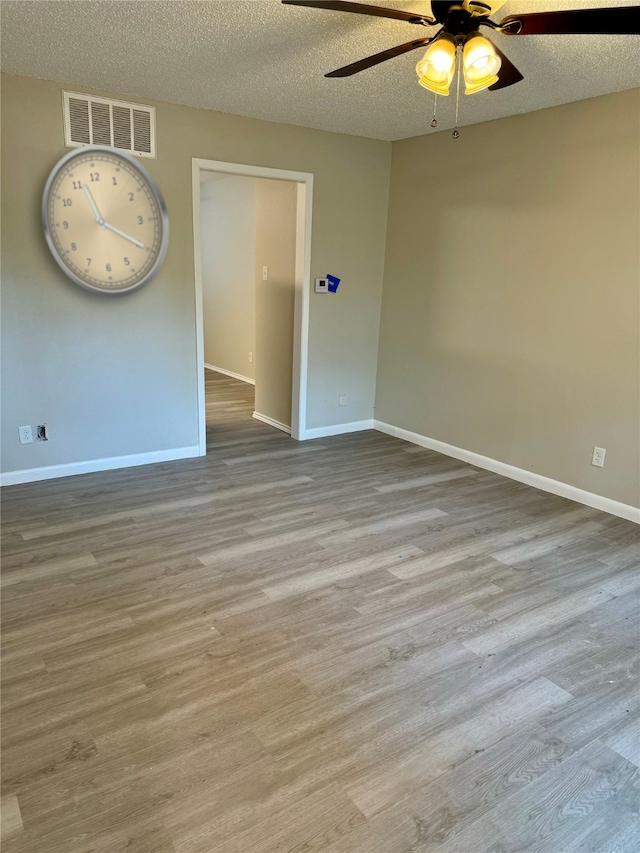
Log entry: {"hour": 11, "minute": 20}
